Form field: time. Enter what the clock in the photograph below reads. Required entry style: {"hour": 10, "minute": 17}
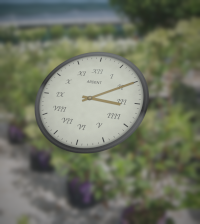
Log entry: {"hour": 3, "minute": 10}
